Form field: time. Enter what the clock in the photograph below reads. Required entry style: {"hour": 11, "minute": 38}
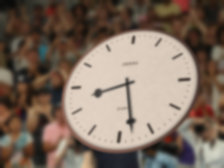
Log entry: {"hour": 8, "minute": 28}
